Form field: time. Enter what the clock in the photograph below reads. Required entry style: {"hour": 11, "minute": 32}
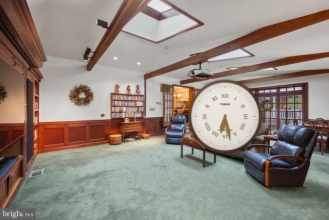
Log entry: {"hour": 6, "minute": 28}
